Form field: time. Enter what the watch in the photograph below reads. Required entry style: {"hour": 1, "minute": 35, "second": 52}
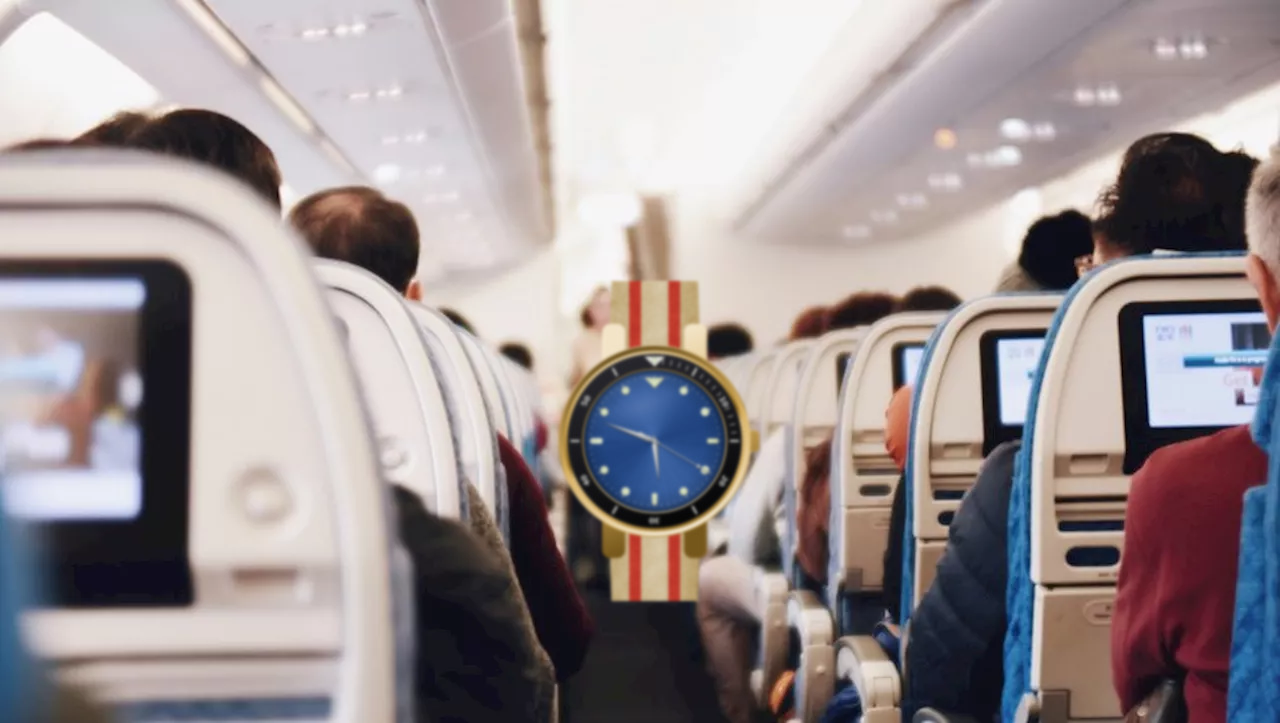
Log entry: {"hour": 5, "minute": 48, "second": 20}
